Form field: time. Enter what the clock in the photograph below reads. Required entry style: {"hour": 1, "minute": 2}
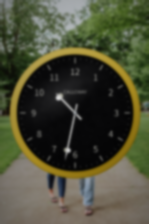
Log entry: {"hour": 10, "minute": 32}
